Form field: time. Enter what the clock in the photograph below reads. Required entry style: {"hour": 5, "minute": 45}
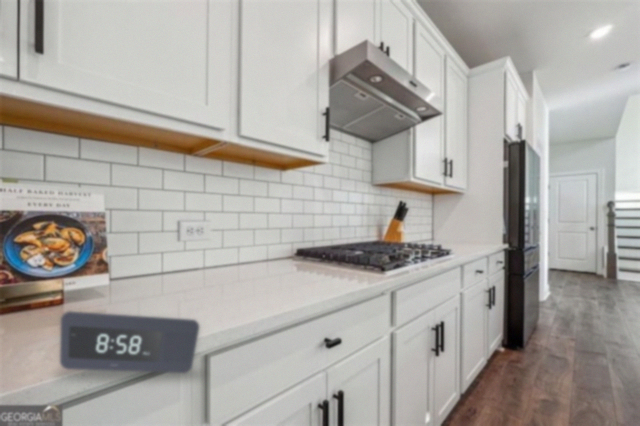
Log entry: {"hour": 8, "minute": 58}
